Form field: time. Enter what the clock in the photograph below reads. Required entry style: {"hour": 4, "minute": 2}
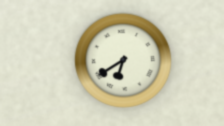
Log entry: {"hour": 6, "minute": 40}
